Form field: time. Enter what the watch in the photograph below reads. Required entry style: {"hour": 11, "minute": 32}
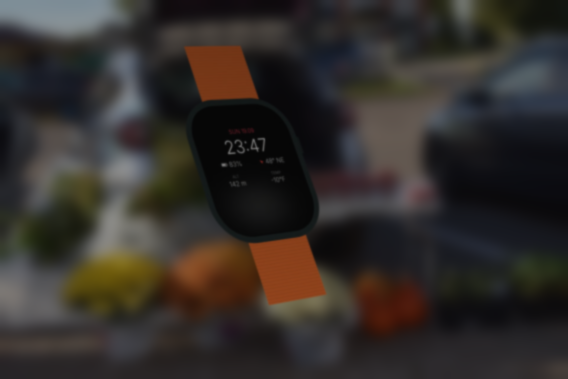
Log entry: {"hour": 23, "minute": 47}
